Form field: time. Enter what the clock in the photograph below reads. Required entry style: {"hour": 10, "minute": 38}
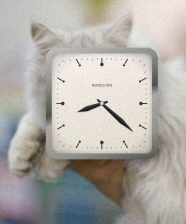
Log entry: {"hour": 8, "minute": 22}
